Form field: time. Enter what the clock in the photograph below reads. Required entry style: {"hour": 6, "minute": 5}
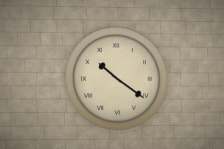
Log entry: {"hour": 10, "minute": 21}
